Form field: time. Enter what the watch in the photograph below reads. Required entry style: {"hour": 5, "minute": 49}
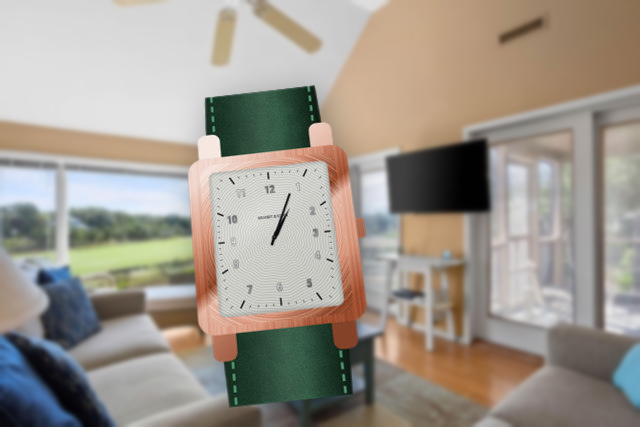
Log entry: {"hour": 1, "minute": 4}
